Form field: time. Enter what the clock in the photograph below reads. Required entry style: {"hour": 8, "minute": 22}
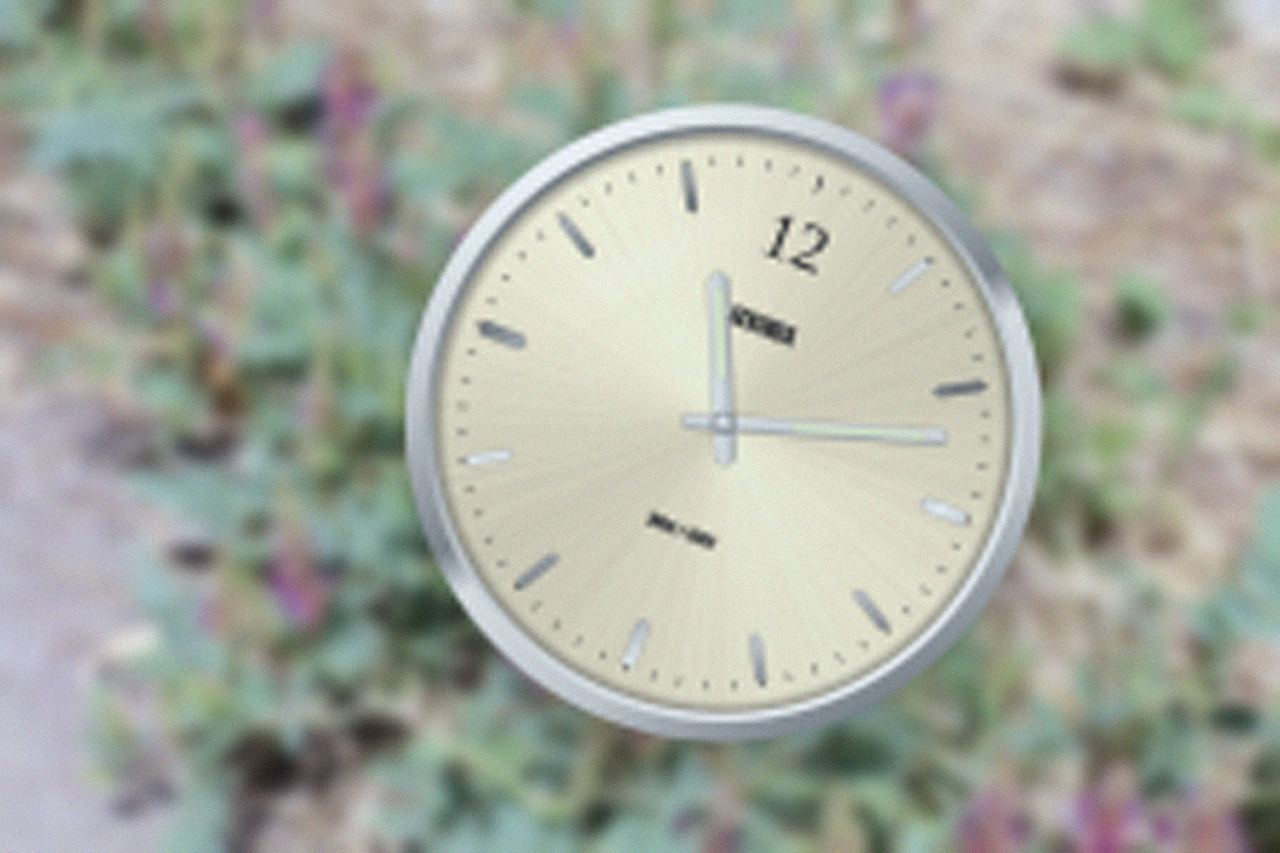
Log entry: {"hour": 11, "minute": 12}
